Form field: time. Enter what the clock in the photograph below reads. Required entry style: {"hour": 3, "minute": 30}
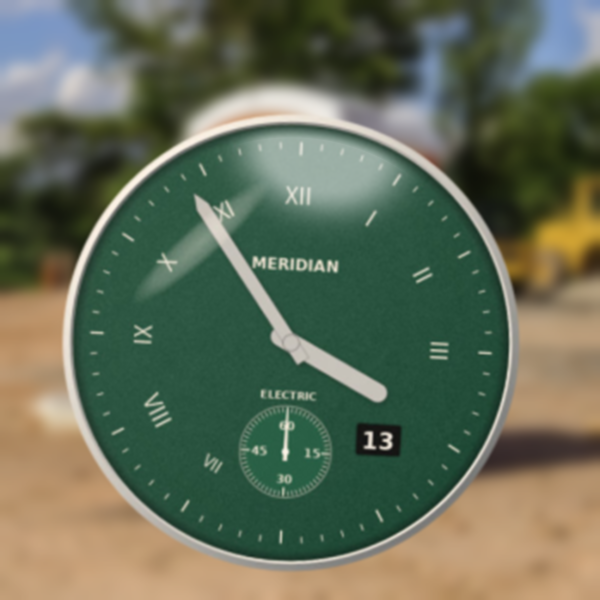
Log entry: {"hour": 3, "minute": 54}
